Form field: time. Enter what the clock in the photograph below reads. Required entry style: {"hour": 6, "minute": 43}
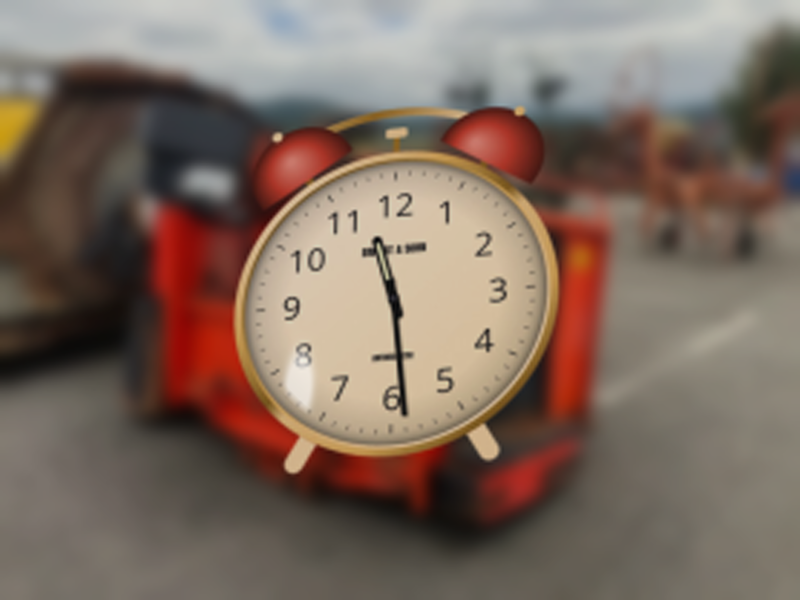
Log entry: {"hour": 11, "minute": 29}
